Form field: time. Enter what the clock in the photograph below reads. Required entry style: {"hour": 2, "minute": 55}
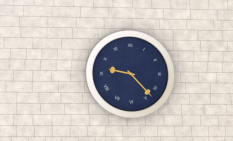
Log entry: {"hour": 9, "minute": 23}
